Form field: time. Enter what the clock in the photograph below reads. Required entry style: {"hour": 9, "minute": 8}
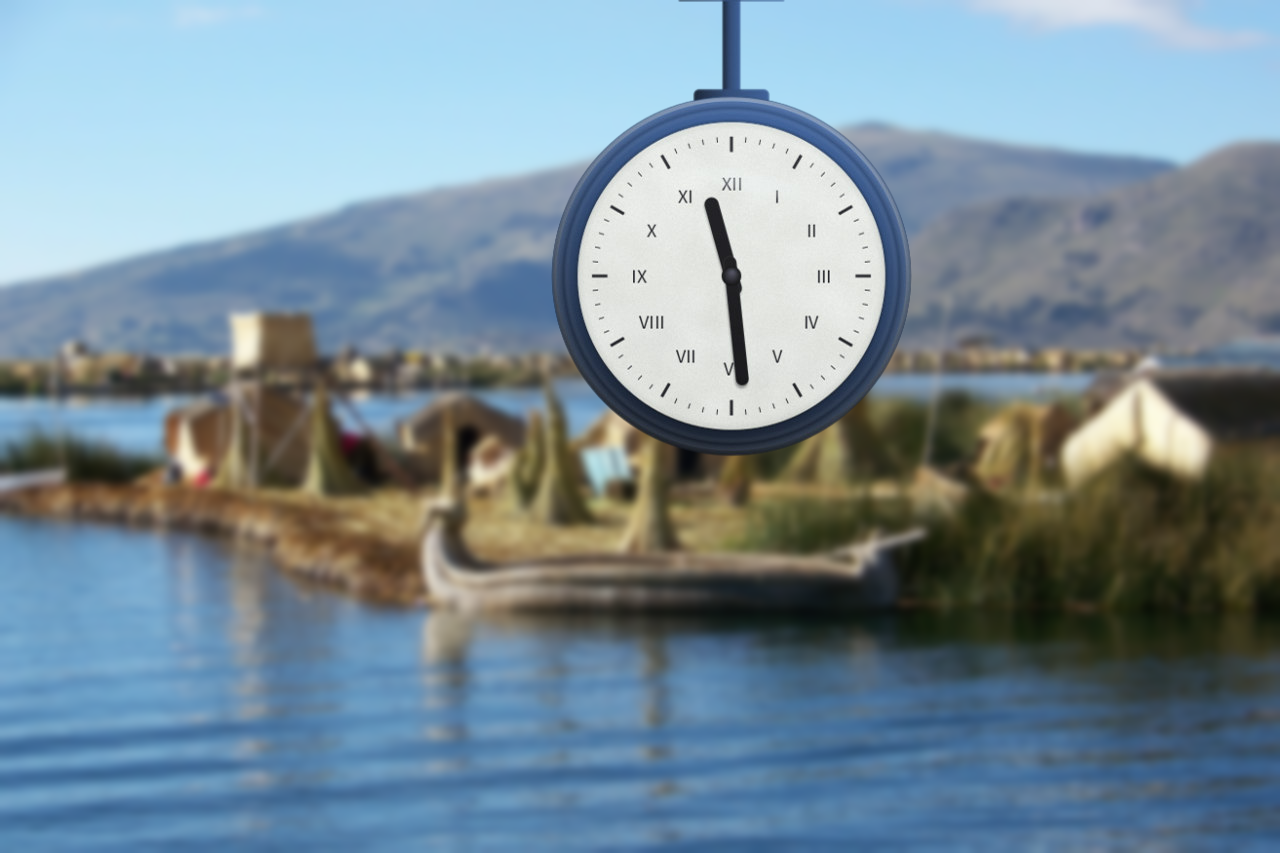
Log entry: {"hour": 11, "minute": 29}
